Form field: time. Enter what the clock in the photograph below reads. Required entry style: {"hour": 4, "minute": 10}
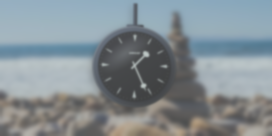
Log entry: {"hour": 1, "minute": 26}
